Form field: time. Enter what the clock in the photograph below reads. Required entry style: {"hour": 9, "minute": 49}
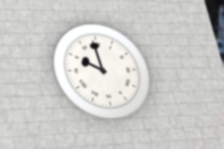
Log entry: {"hour": 9, "minute": 59}
